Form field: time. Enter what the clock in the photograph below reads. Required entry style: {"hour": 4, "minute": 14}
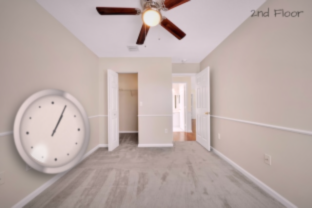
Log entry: {"hour": 1, "minute": 5}
